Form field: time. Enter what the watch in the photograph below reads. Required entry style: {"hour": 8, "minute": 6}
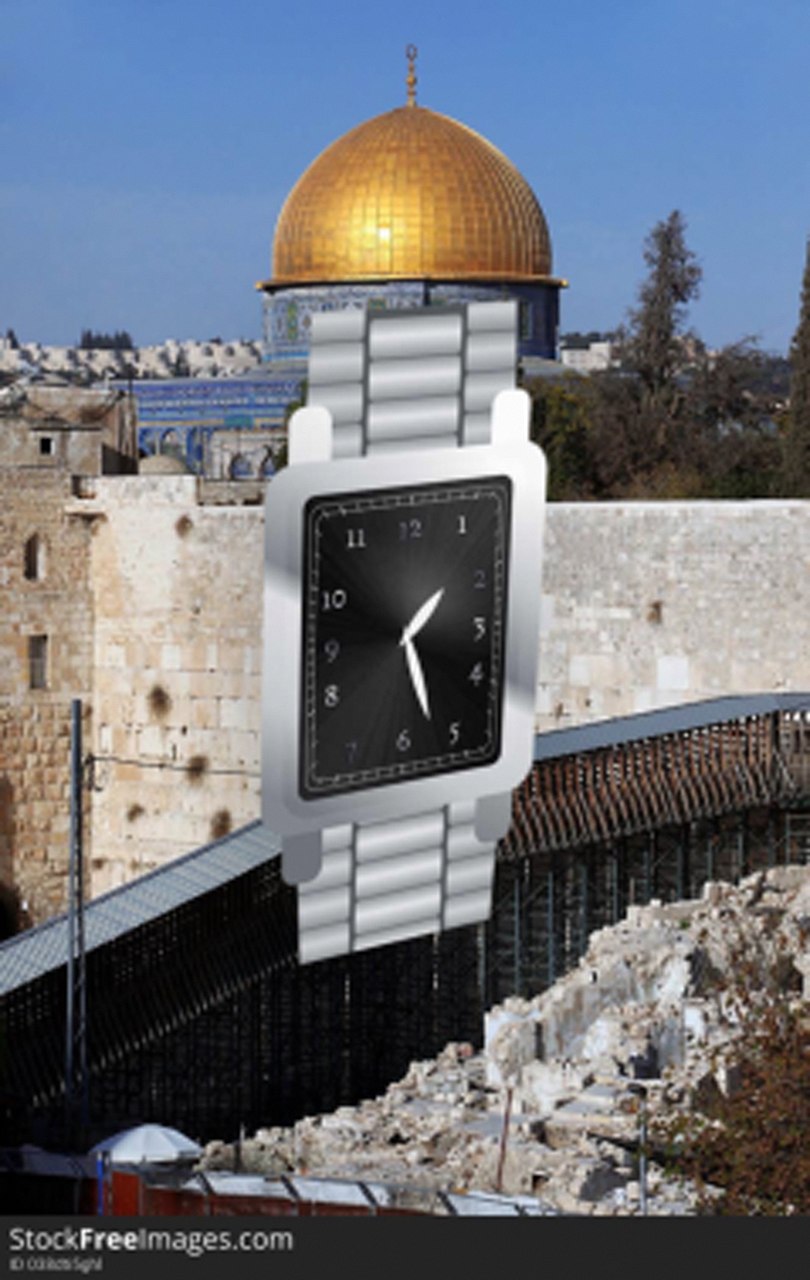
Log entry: {"hour": 1, "minute": 27}
